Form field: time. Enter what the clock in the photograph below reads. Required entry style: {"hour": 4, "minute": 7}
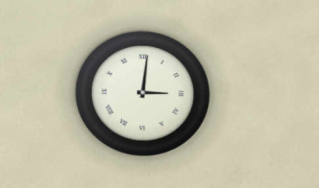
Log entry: {"hour": 3, "minute": 1}
